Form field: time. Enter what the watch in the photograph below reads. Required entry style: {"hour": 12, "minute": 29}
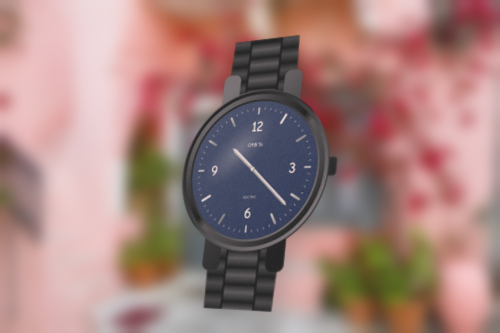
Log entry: {"hour": 10, "minute": 22}
